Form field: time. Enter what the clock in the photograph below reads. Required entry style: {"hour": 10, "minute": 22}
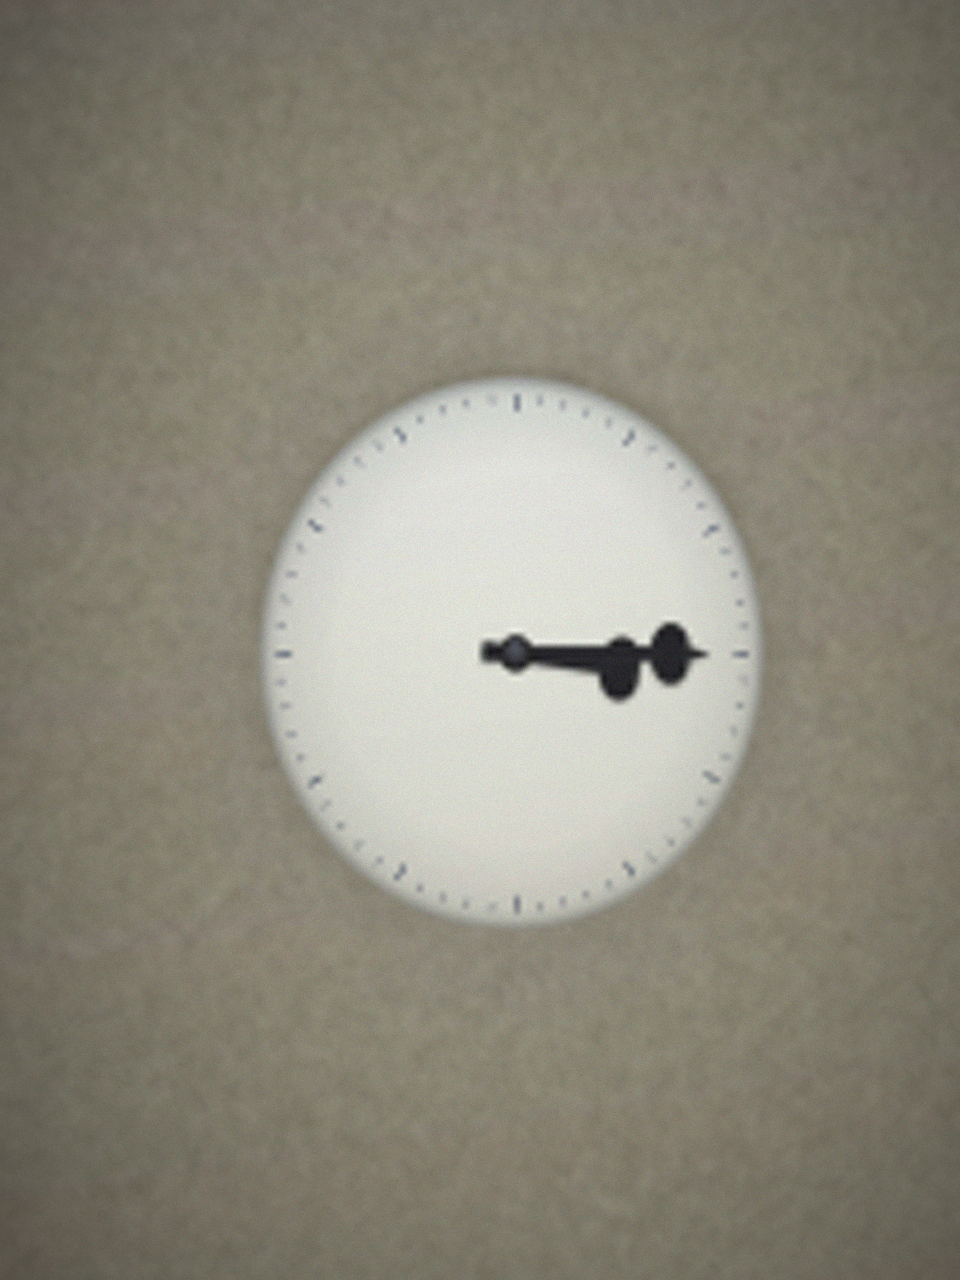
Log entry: {"hour": 3, "minute": 15}
